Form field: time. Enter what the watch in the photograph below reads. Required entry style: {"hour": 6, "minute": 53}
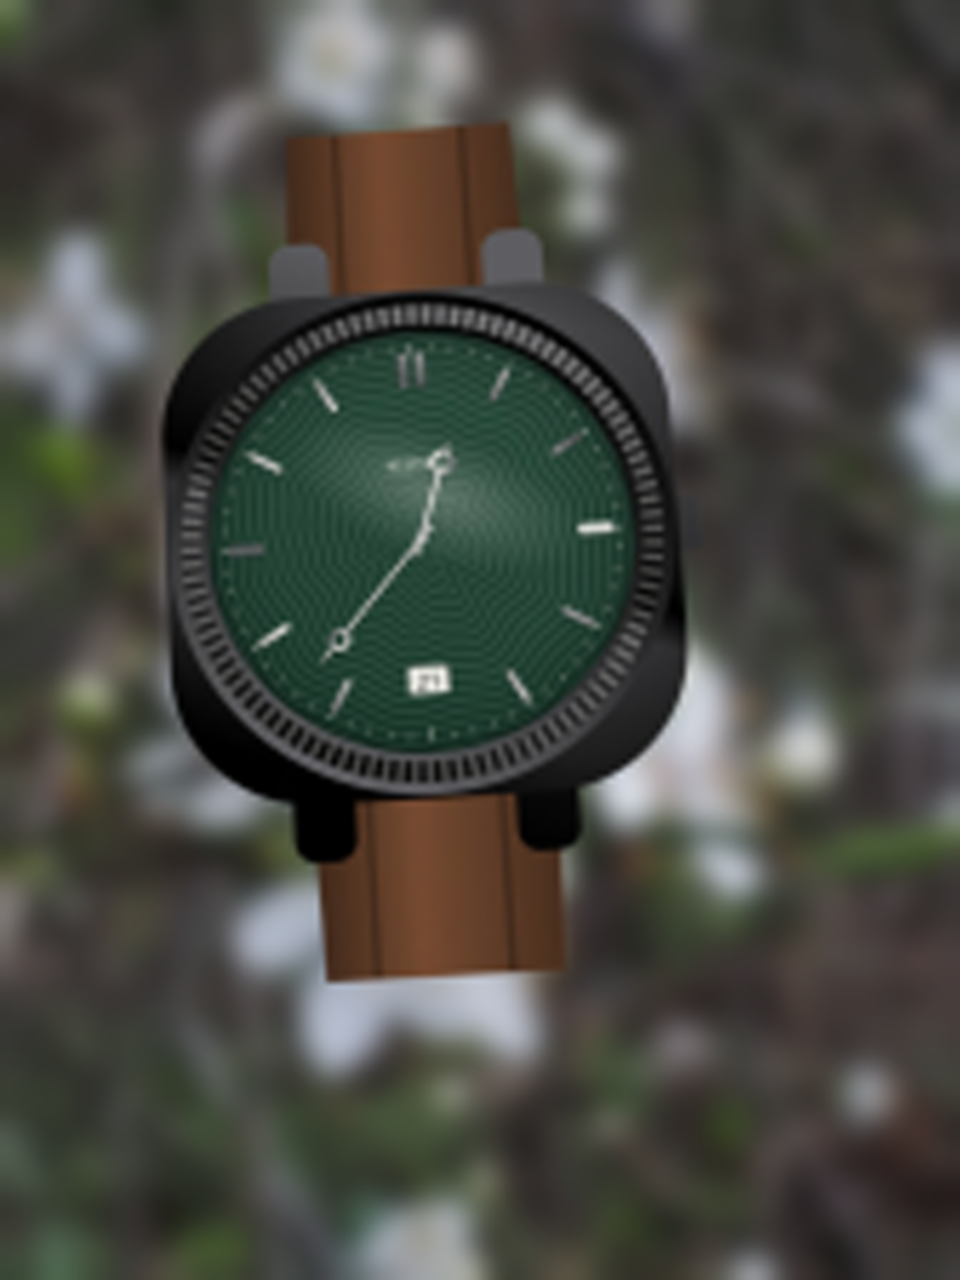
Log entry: {"hour": 12, "minute": 37}
